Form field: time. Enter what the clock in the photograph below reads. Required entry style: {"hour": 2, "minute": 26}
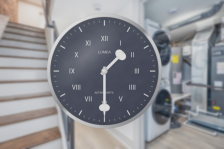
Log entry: {"hour": 1, "minute": 30}
